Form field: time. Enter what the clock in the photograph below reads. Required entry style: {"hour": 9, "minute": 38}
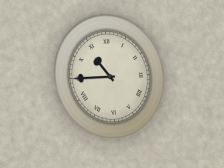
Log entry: {"hour": 10, "minute": 45}
